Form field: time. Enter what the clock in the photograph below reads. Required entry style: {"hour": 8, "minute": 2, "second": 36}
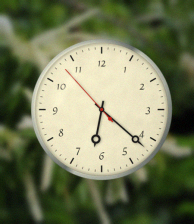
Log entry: {"hour": 6, "minute": 21, "second": 53}
